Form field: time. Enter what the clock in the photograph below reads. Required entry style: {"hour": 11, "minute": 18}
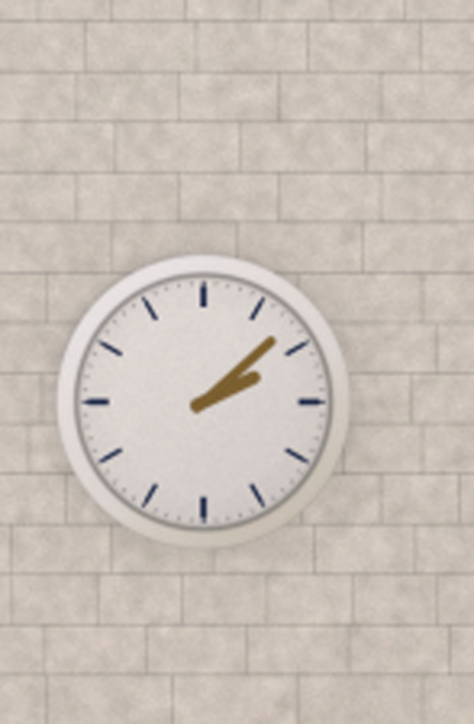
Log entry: {"hour": 2, "minute": 8}
